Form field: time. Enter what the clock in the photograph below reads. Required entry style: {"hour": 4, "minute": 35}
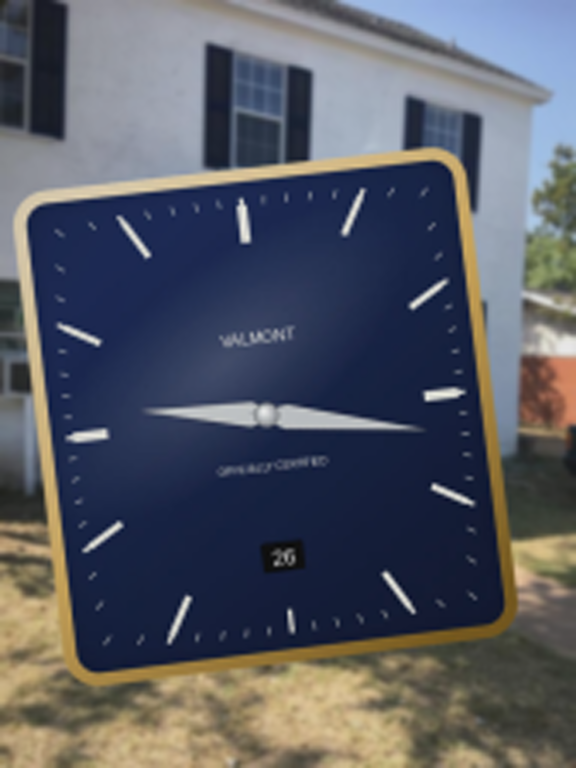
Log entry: {"hour": 9, "minute": 17}
